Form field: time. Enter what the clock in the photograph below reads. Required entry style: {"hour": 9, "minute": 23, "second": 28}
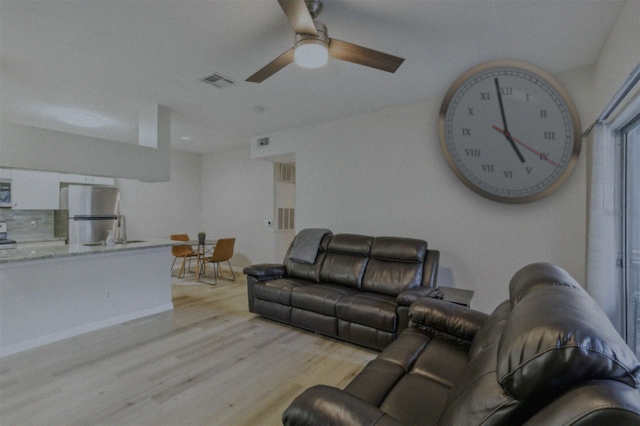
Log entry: {"hour": 4, "minute": 58, "second": 20}
